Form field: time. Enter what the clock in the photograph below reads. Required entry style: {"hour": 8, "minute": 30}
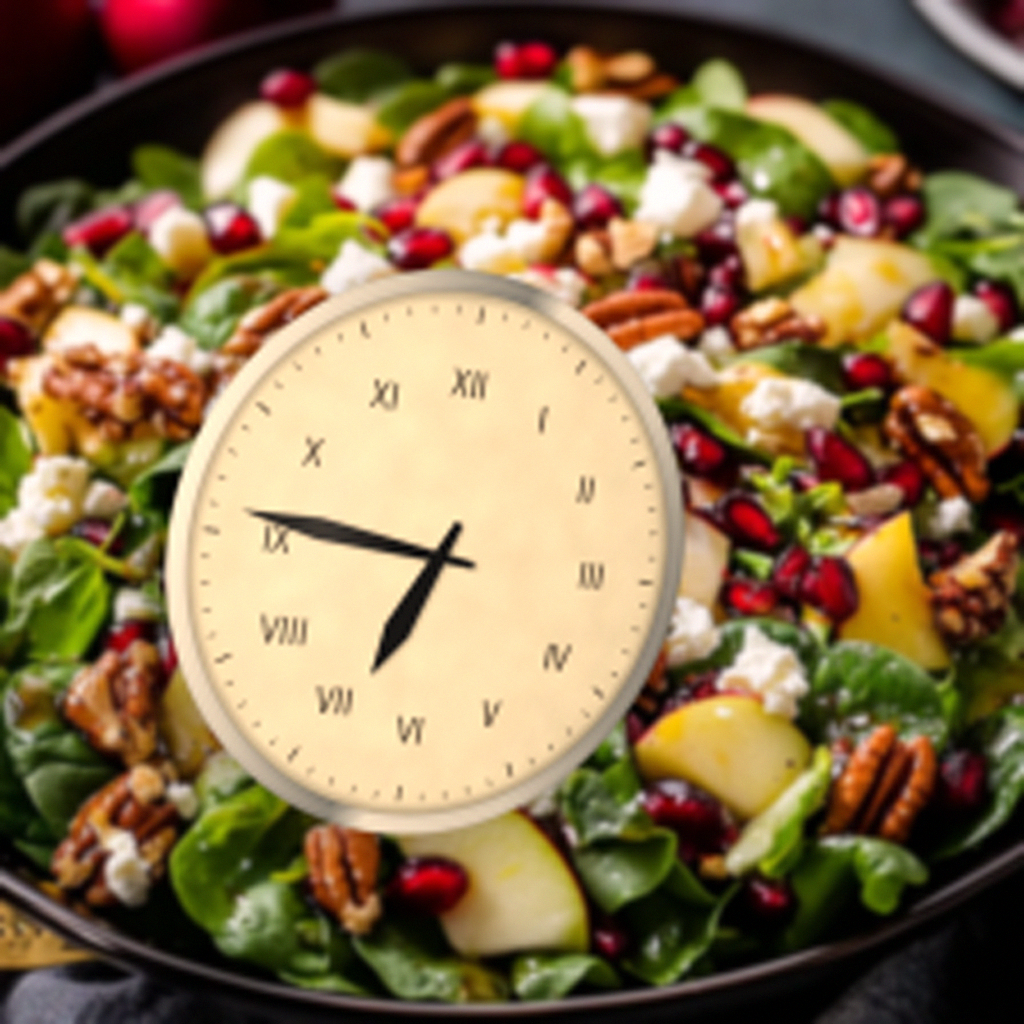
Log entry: {"hour": 6, "minute": 46}
